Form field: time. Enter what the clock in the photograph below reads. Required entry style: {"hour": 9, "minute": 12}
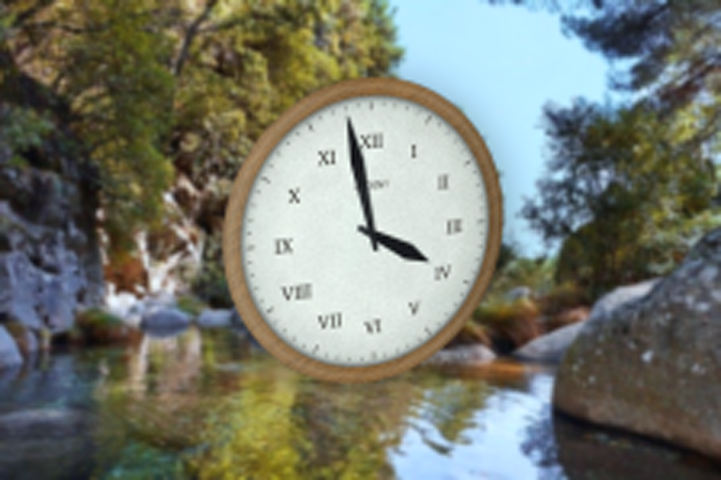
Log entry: {"hour": 3, "minute": 58}
